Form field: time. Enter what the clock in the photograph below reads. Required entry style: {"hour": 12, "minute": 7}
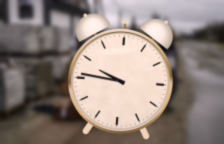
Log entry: {"hour": 9, "minute": 46}
